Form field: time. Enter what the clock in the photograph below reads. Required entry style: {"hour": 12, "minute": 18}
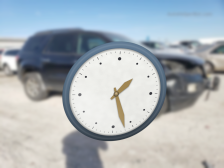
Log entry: {"hour": 1, "minute": 27}
